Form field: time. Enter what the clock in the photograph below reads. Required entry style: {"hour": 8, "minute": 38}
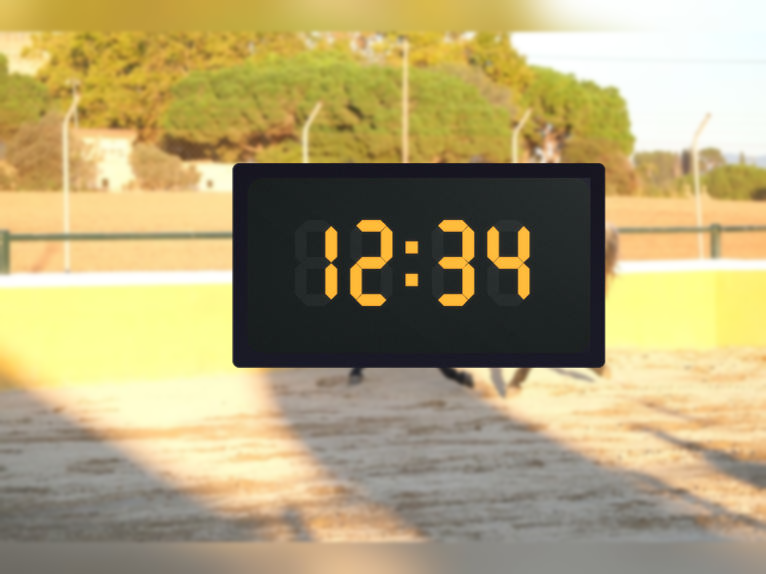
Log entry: {"hour": 12, "minute": 34}
